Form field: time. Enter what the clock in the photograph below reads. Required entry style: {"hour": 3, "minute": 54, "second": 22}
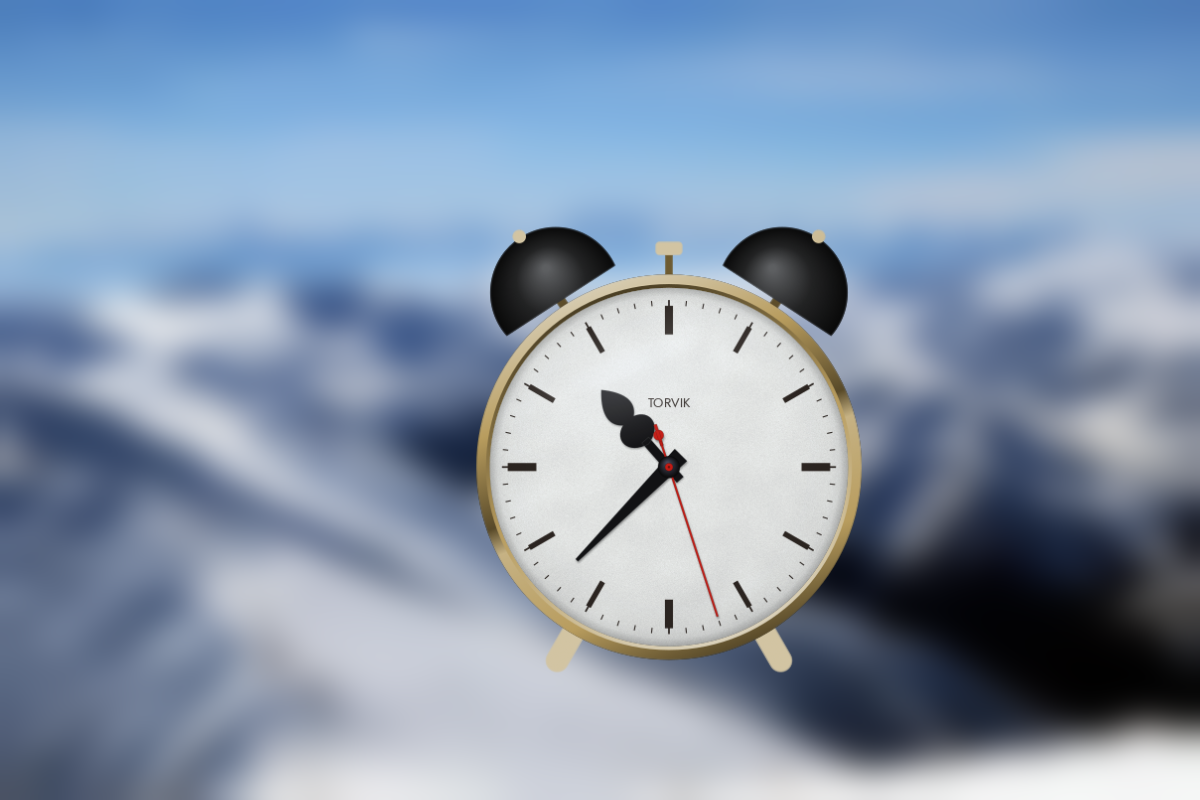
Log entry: {"hour": 10, "minute": 37, "second": 27}
